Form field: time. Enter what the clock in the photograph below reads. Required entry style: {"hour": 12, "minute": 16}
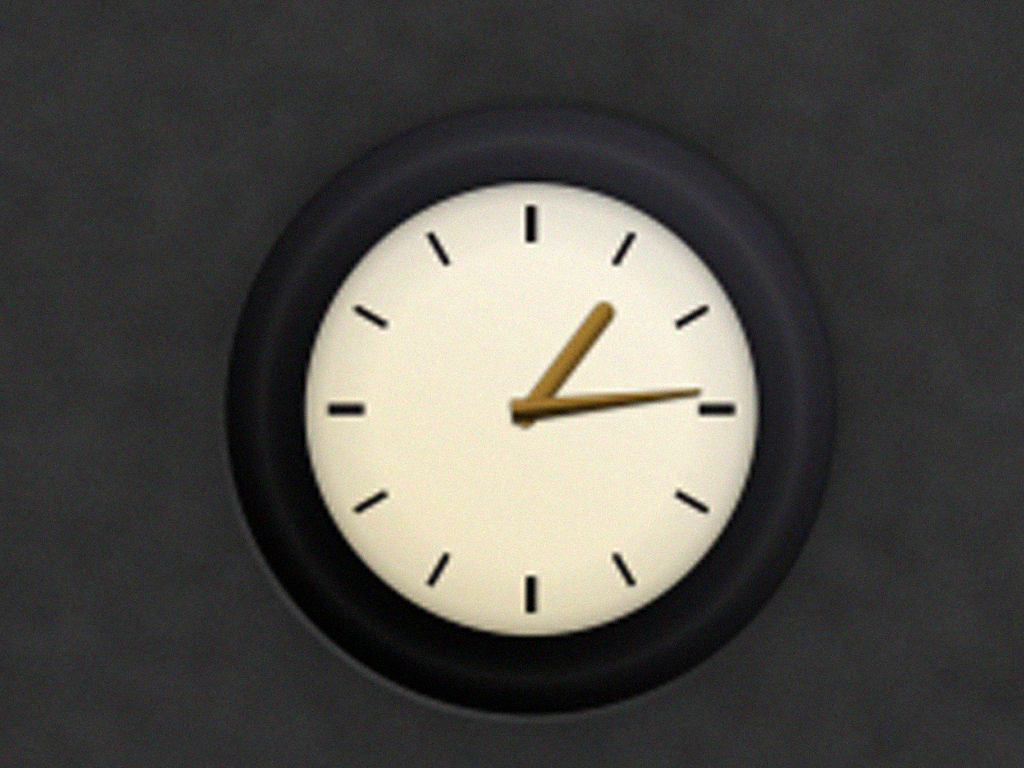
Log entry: {"hour": 1, "minute": 14}
